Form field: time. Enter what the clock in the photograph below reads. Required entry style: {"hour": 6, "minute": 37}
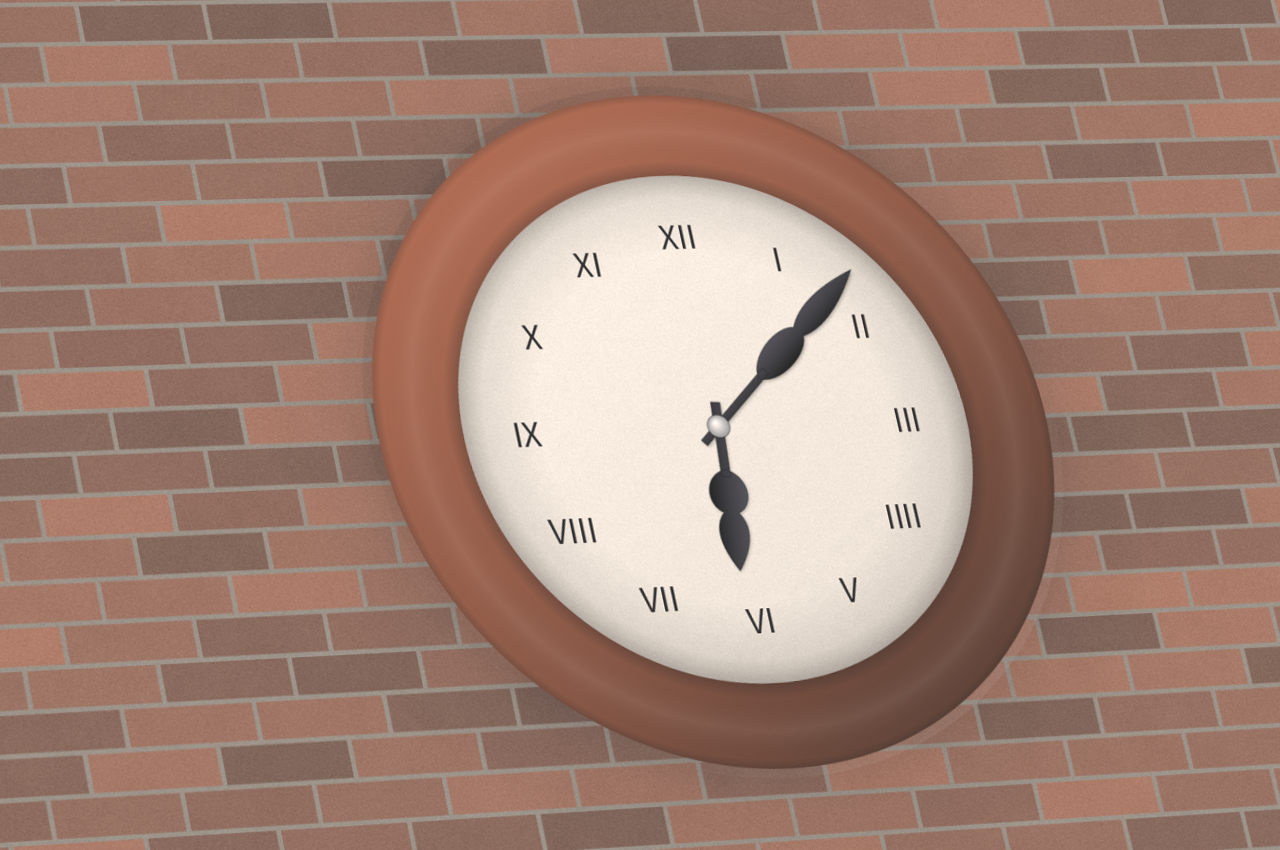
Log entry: {"hour": 6, "minute": 8}
